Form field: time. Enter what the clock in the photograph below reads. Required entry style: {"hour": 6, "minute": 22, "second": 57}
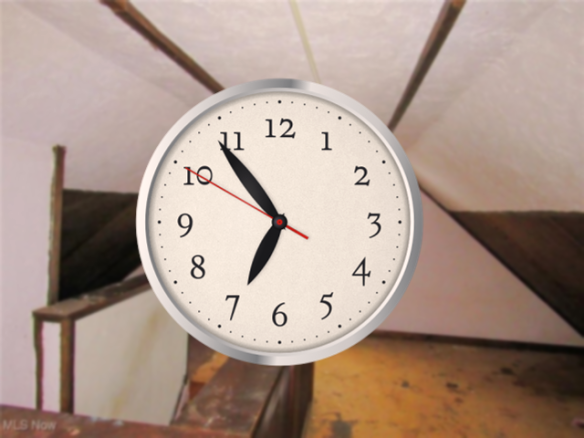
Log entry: {"hour": 6, "minute": 53, "second": 50}
